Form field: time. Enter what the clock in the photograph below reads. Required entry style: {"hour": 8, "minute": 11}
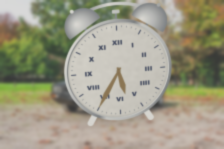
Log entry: {"hour": 5, "minute": 35}
